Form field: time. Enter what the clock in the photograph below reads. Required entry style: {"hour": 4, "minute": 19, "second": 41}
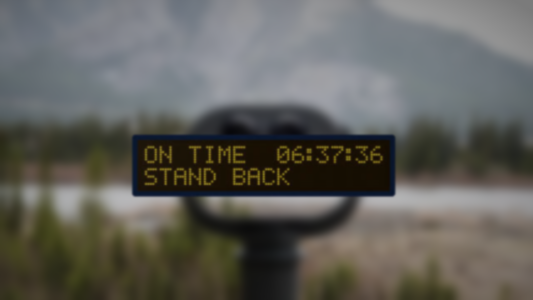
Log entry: {"hour": 6, "minute": 37, "second": 36}
